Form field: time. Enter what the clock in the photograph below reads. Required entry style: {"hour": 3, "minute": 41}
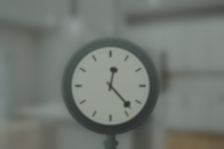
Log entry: {"hour": 12, "minute": 23}
